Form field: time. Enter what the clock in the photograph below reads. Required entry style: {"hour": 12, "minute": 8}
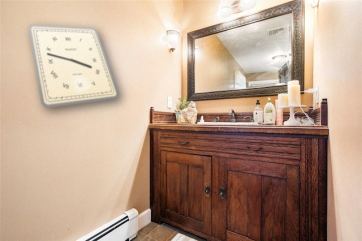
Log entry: {"hour": 3, "minute": 48}
